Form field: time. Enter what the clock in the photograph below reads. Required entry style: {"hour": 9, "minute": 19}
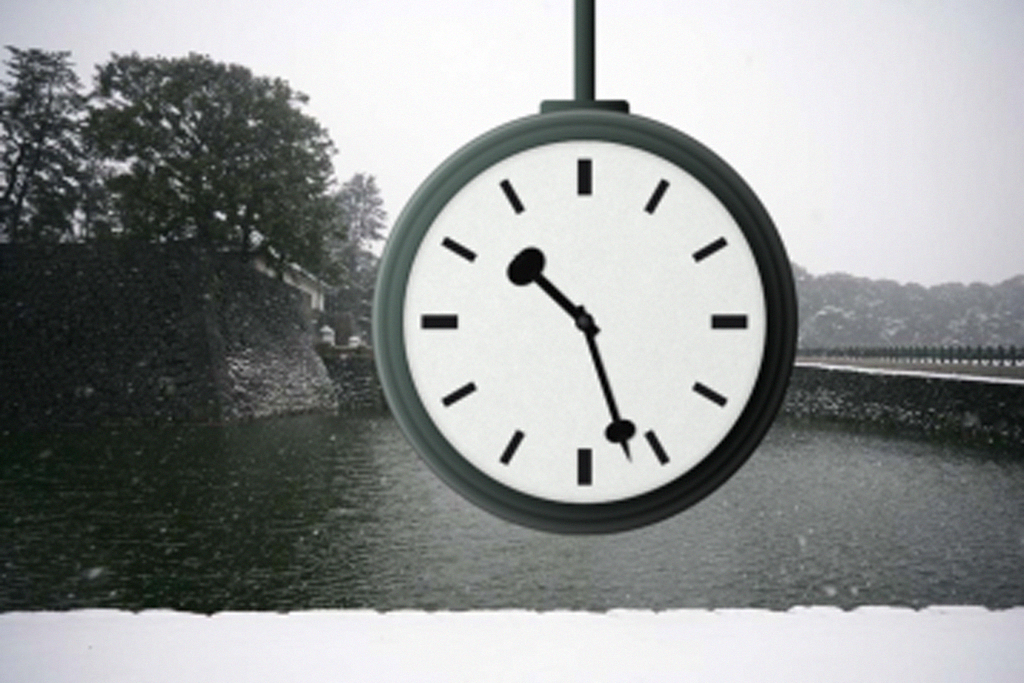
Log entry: {"hour": 10, "minute": 27}
